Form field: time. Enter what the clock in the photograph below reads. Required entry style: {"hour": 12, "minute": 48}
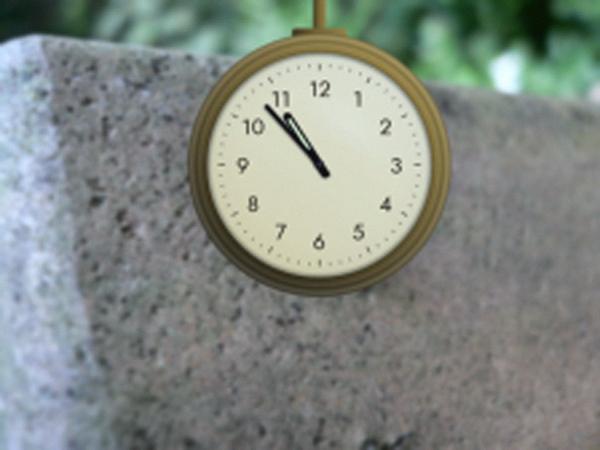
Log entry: {"hour": 10, "minute": 53}
